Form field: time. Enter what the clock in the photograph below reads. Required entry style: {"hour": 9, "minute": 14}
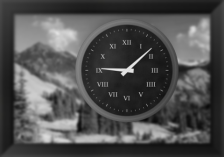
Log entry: {"hour": 9, "minute": 8}
